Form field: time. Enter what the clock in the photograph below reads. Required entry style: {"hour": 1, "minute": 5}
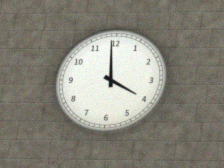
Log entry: {"hour": 3, "minute": 59}
